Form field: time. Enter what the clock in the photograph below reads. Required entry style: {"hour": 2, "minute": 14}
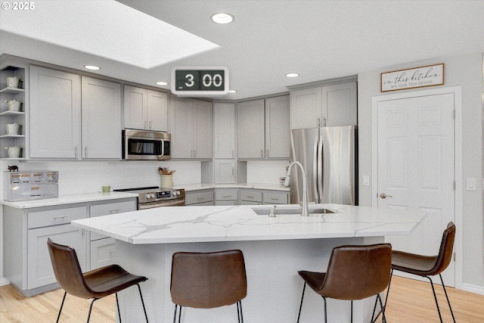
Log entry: {"hour": 3, "minute": 0}
